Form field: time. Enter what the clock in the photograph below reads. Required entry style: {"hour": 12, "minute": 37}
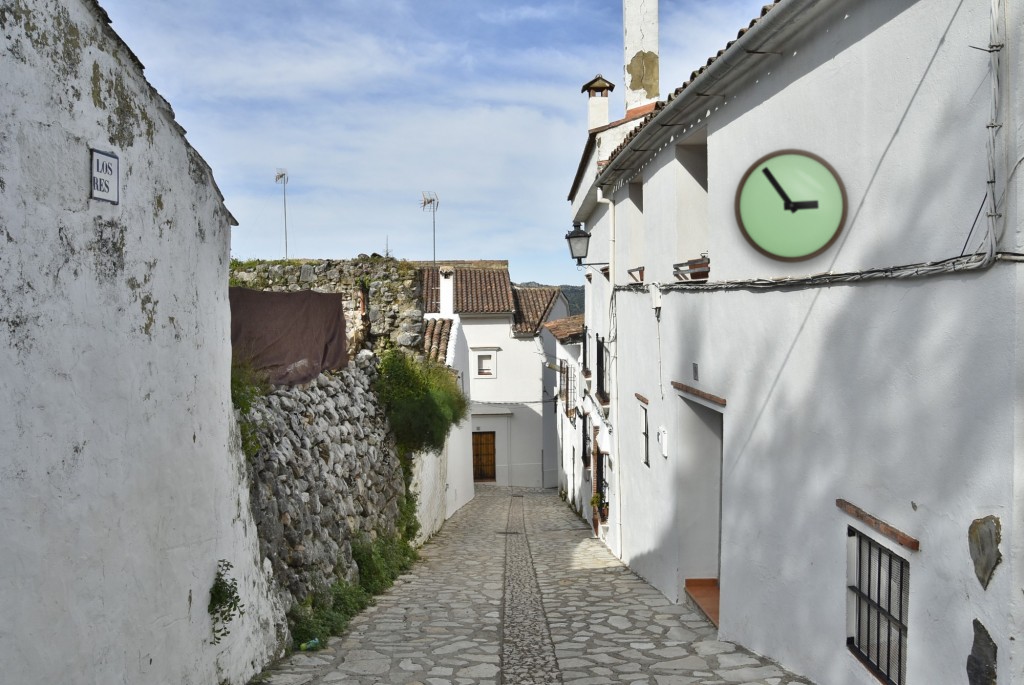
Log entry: {"hour": 2, "minute": 54}
